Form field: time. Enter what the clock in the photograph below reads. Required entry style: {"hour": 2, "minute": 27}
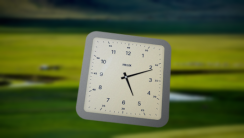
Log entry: {"hour": 5, "minute": 11}
